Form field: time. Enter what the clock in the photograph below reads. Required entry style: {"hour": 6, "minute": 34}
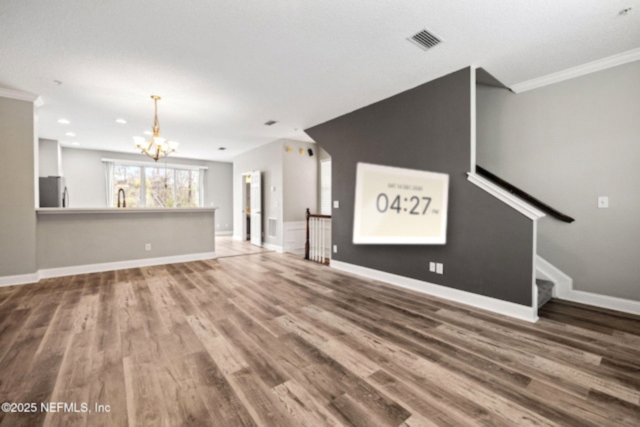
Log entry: {"hour": 4, "minute": 27}
